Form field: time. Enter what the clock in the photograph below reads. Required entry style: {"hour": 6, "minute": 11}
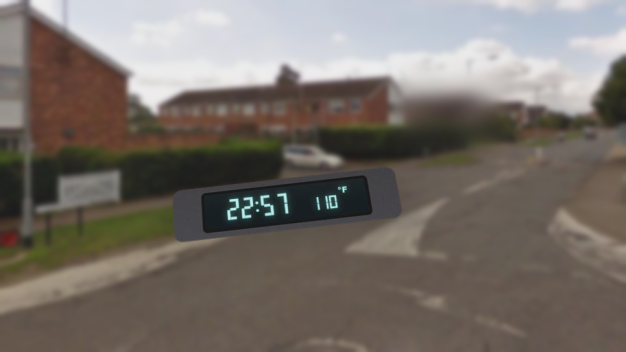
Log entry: {"hour": 22, "minute": 57}
